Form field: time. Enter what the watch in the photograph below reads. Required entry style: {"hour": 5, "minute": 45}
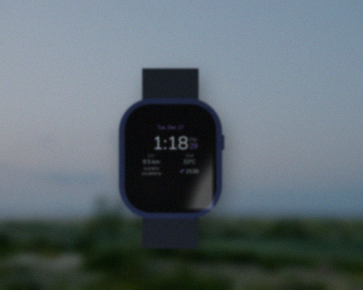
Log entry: {"hour": 1, "minute": 18}
